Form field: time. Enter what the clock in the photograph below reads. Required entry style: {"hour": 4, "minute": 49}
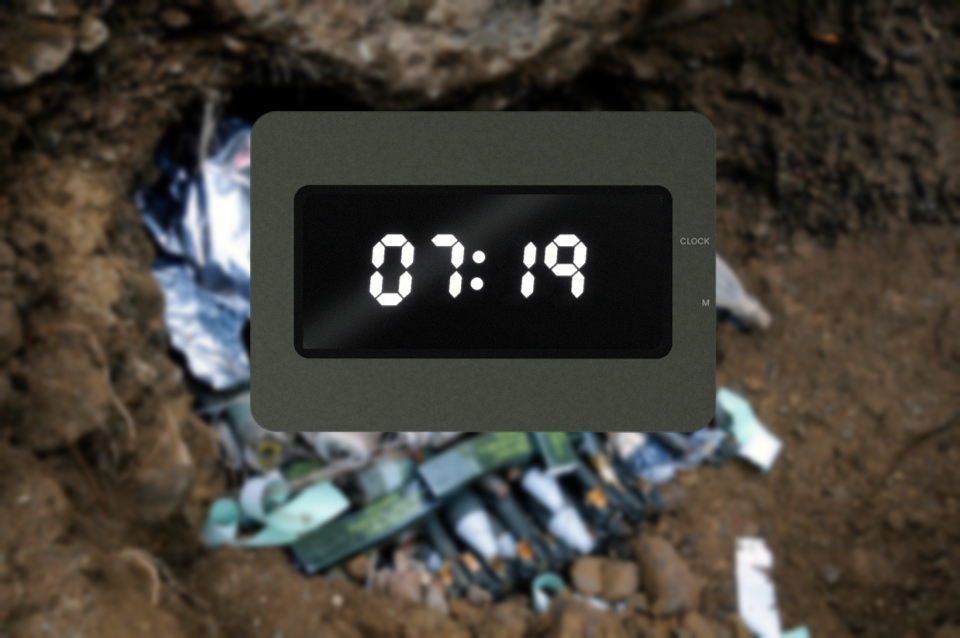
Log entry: {"hour": 7, "minute": 19}
